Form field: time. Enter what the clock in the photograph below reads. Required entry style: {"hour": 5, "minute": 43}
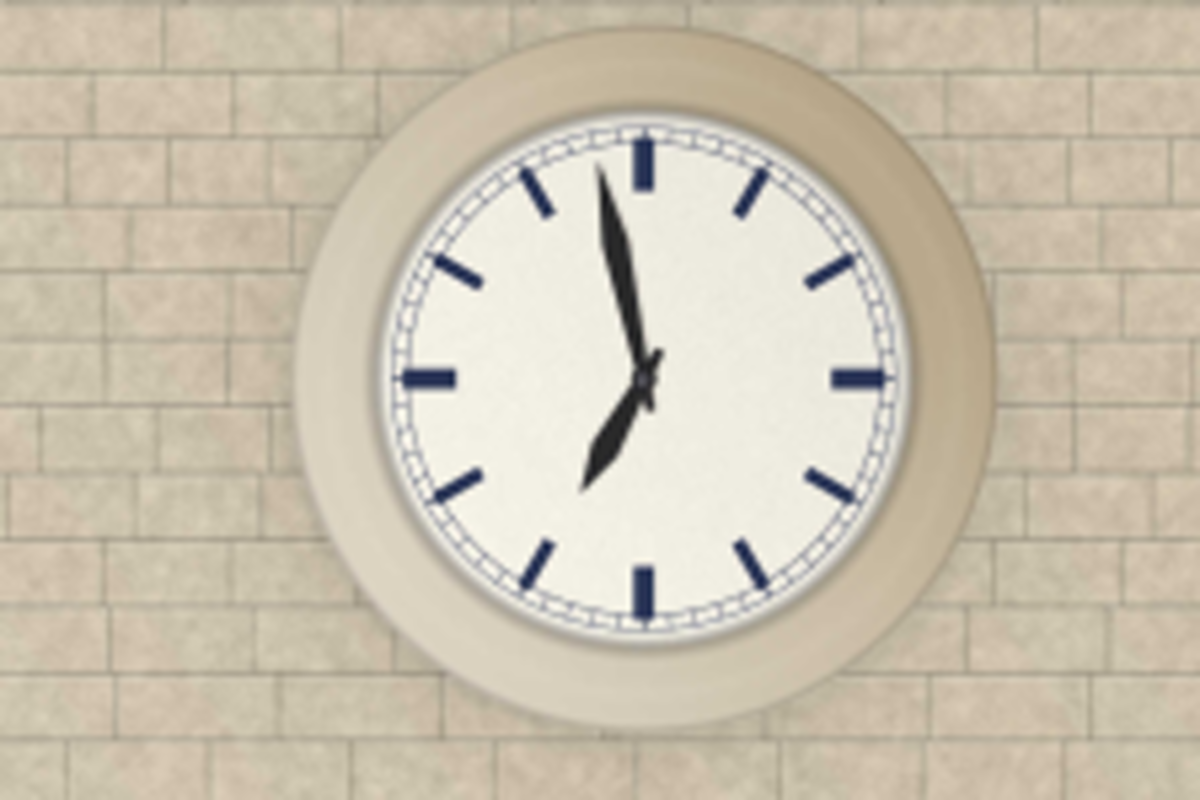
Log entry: {"hour": 6, "minute": 58}
